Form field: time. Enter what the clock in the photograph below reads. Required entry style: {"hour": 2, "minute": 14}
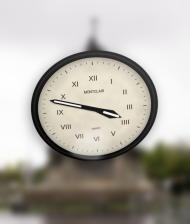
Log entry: {"hour": 3, "minute": 48}
